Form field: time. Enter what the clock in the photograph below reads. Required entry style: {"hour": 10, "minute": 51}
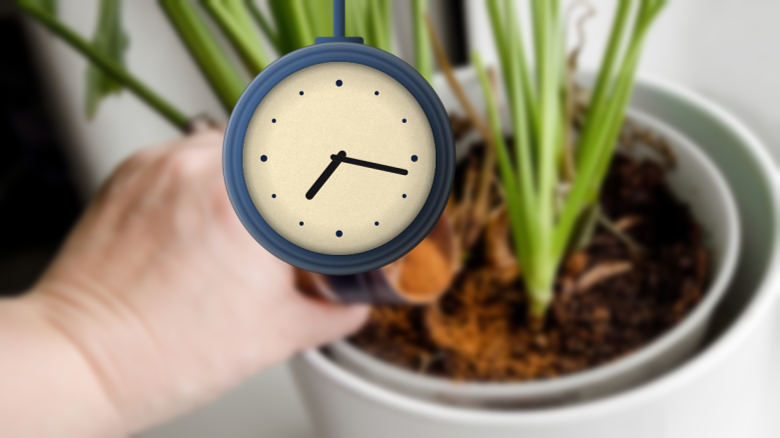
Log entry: {"hour": 7, "minute": 17}
